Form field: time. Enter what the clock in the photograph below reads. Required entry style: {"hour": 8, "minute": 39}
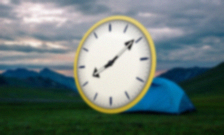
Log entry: {"hour": 8, "minute": 9}
